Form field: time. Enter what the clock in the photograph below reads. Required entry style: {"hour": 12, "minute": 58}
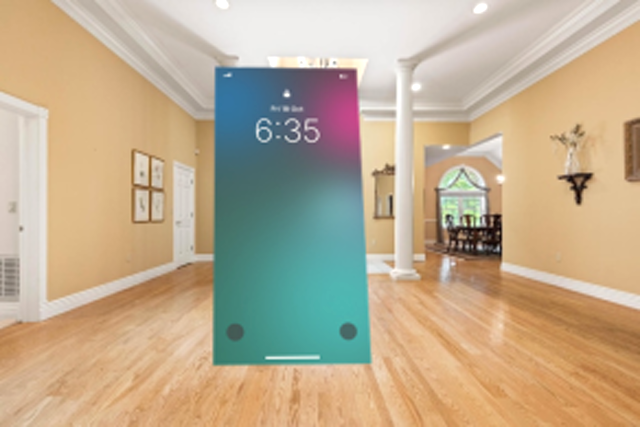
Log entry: {"hour": 6, "minute": 35}
